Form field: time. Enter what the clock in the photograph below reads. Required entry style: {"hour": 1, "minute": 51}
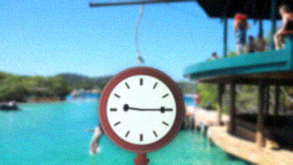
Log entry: {"hour": 9, "minute": 15}
